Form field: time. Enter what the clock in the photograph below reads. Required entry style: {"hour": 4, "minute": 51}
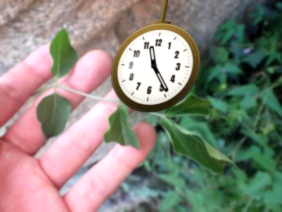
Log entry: {"hour": 11, "minute": 24}
